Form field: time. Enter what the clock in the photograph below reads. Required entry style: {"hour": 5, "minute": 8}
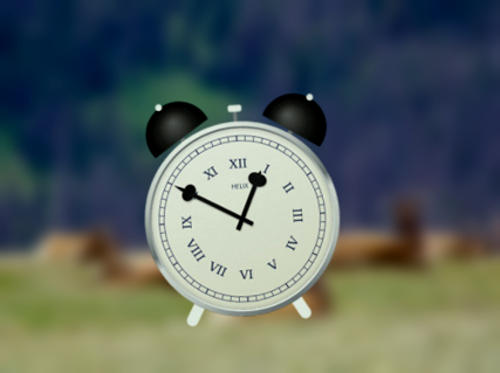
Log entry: {"hour": 12, "minute": 50}
